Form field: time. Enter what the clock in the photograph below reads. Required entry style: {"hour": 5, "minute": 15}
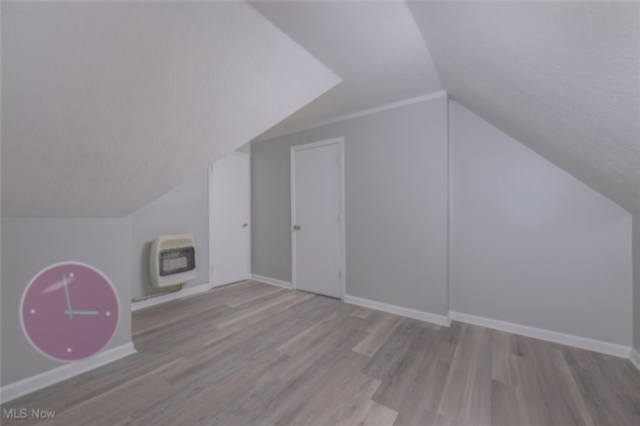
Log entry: {"hour": 2, "minute": 58}
